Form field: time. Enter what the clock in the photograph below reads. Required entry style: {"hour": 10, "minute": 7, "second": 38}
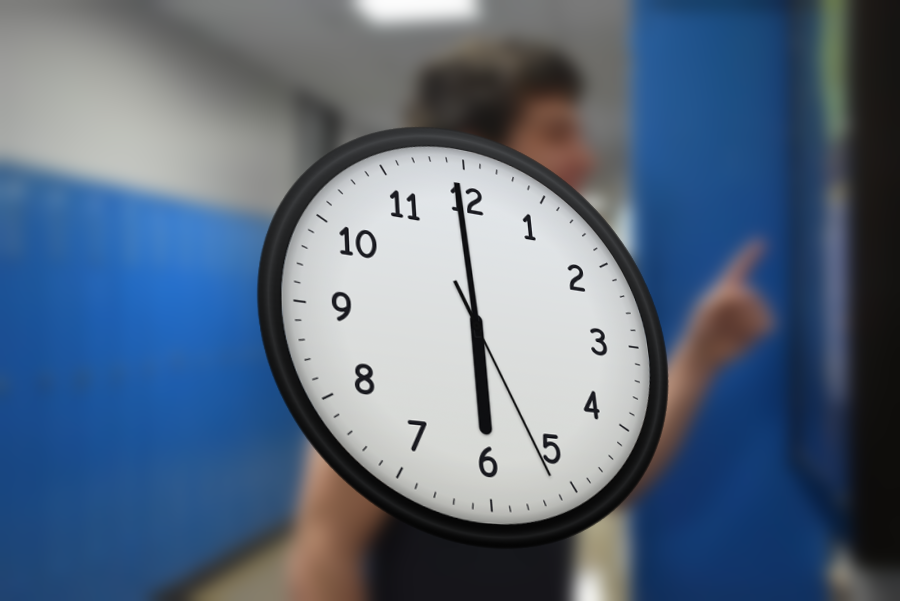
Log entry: {"hour": 5, "minute": 59, "second": 26}
